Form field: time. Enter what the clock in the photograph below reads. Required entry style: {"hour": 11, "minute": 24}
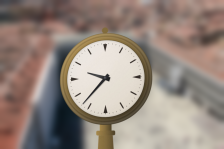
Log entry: {"hour": 9, "minute": 37}
